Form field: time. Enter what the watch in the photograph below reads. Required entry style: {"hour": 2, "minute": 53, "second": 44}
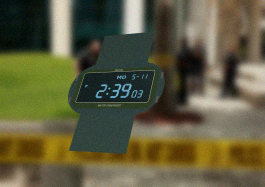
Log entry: {"hour": 2, "minute": 39, "second": 3}
